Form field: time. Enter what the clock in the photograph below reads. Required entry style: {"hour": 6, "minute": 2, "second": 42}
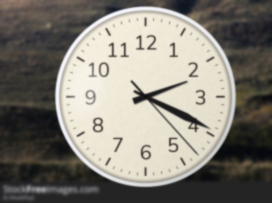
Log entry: {"hour": 2, "minute": 19, "second": 23}
